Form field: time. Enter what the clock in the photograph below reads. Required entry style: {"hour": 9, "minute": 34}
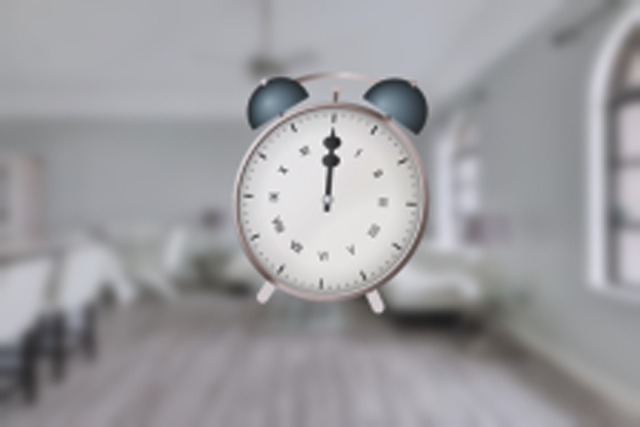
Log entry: {"hour": 12, "minute": 0}
